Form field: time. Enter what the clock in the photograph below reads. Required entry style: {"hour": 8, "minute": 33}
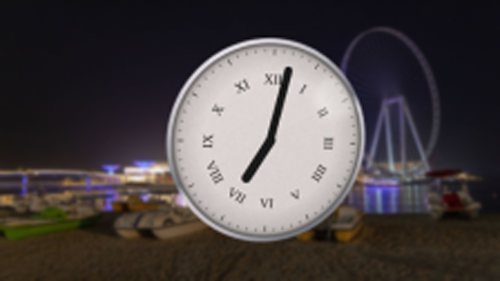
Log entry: {"hour": 7, "minute": 2}
